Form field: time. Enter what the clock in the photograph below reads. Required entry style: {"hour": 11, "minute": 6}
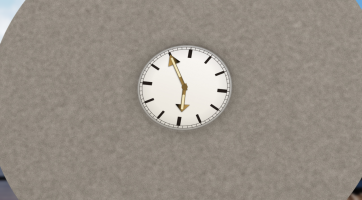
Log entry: {"hour": 5, "minute": 55}
